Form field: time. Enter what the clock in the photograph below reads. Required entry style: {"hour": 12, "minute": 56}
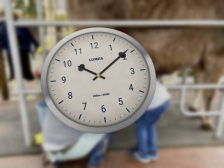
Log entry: {"hour": 10, "minute": 9}
